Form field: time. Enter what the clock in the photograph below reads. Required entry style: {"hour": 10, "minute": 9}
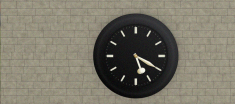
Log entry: {"hour": 5, "minute": 20}
